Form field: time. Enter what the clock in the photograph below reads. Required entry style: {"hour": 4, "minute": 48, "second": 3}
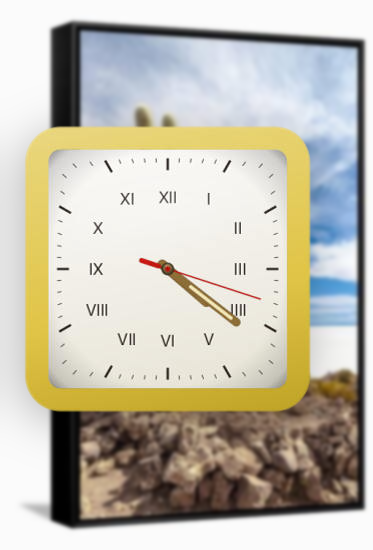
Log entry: {"hour": 4, "minute": 21, "second": 18}
